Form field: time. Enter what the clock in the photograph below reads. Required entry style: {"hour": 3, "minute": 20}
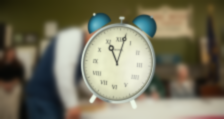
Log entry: {"hour": 11, "minute": 2}
